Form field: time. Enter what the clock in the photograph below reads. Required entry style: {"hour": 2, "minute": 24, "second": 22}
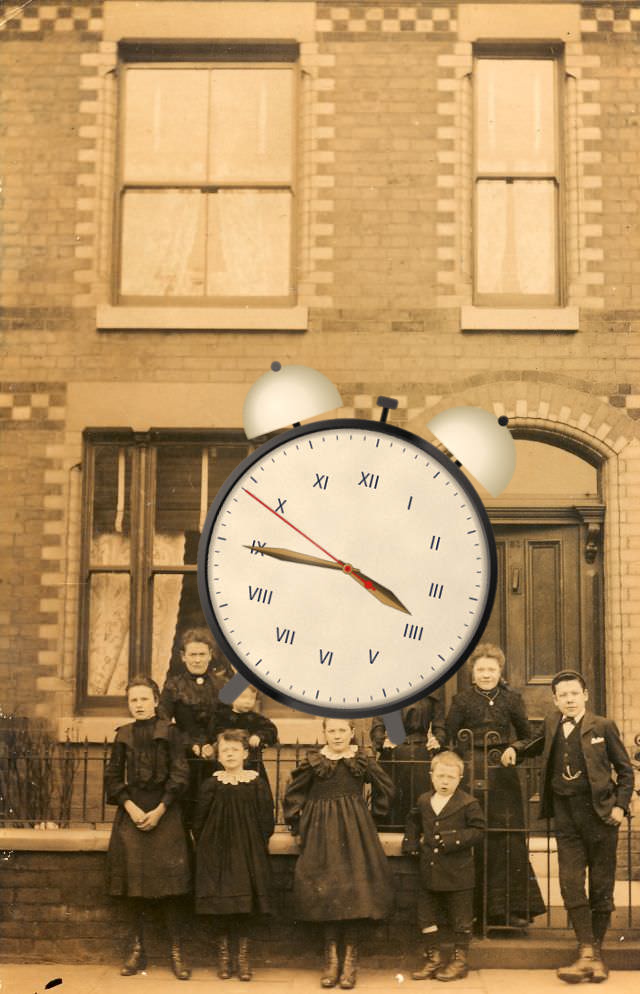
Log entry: {"hour": 3, "minute": 44, "second": 49}
